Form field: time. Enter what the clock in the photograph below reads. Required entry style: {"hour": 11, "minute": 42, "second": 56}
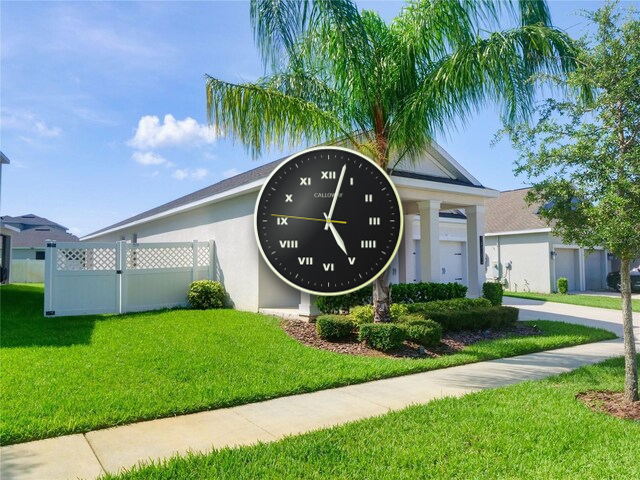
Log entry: {"hour": 5, "minute": 2, "second": 46}
